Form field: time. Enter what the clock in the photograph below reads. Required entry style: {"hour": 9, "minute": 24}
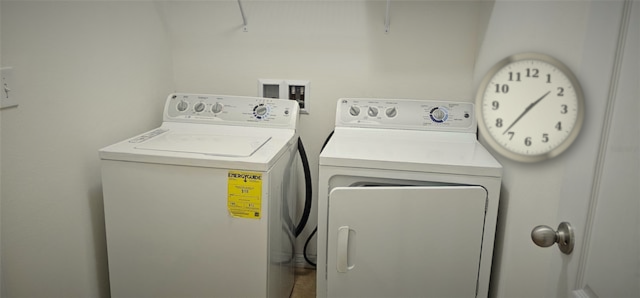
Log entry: {"hour": 1, "minute": 37}
